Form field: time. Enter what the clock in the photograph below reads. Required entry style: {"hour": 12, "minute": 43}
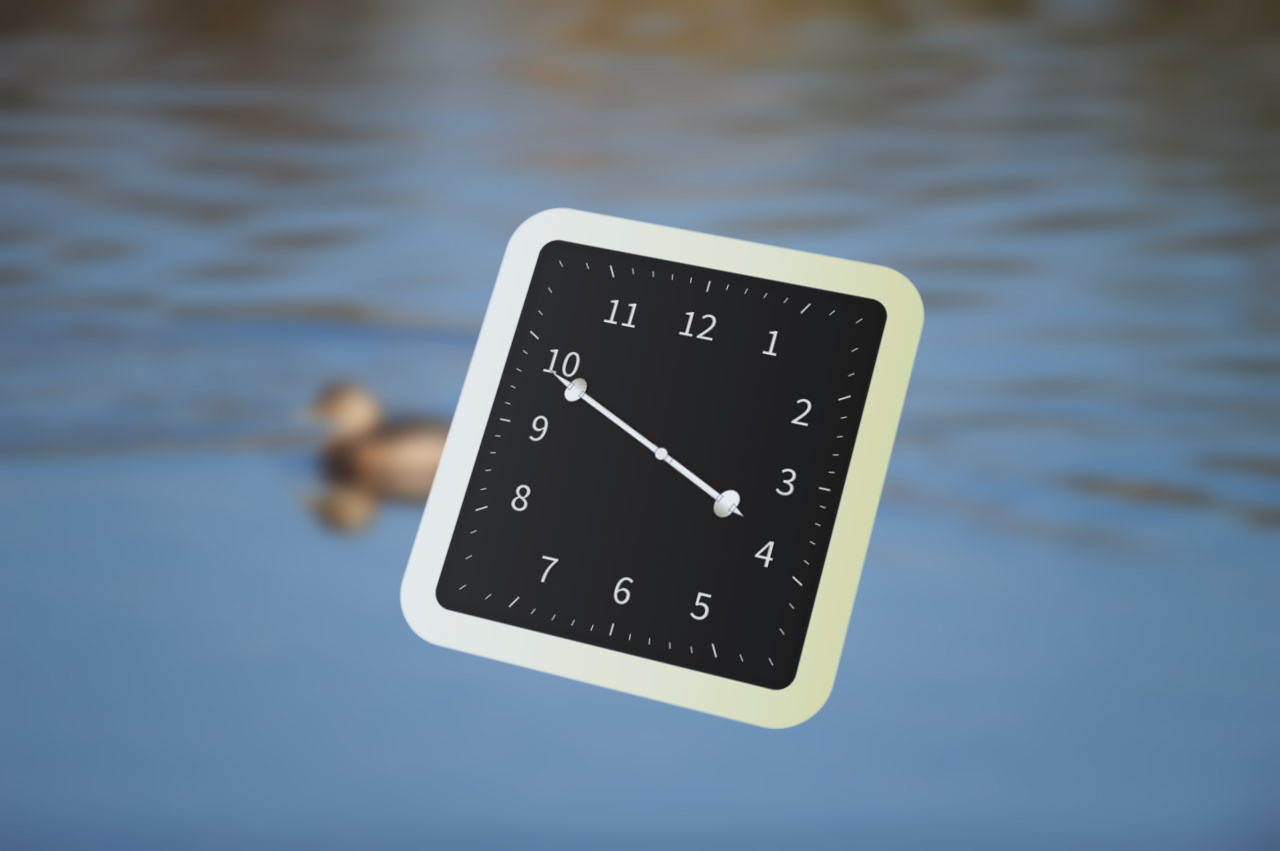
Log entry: {"hour": 3, "minute": 49}
